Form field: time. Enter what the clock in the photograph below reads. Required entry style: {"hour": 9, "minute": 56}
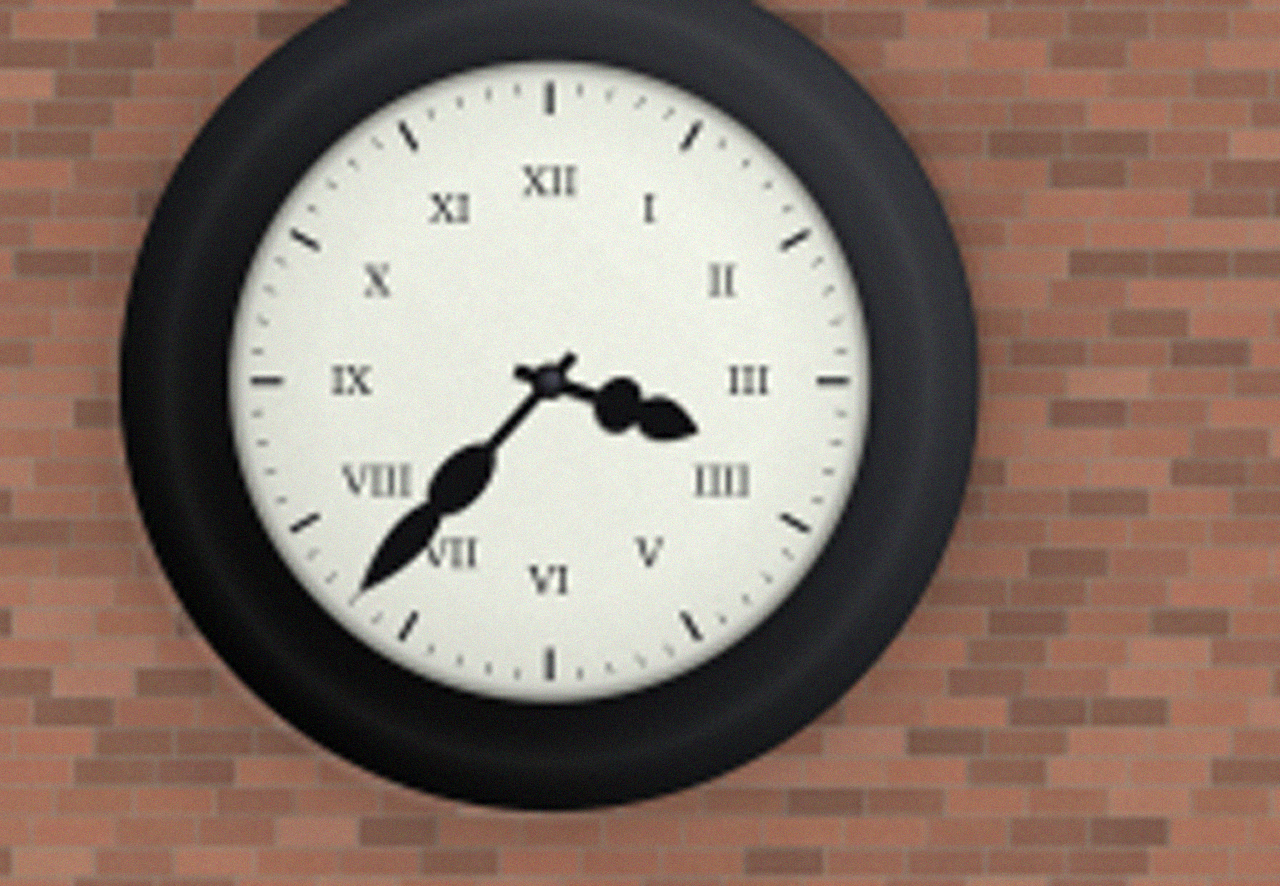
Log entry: {"hour": 3, "minute": 37}
